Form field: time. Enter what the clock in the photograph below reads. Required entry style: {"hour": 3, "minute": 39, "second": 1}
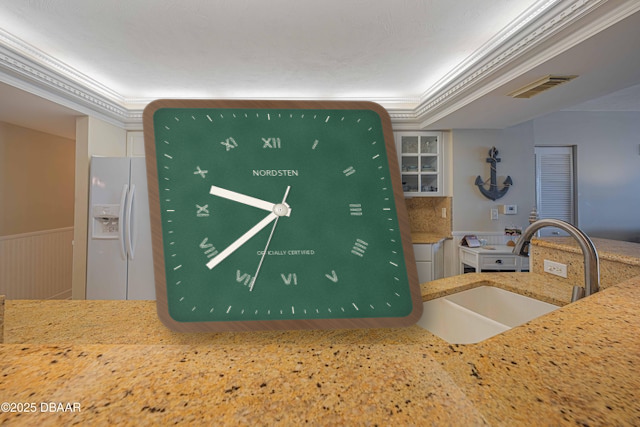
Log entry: {"hour": 9, "minute": 38, "second": 34}
